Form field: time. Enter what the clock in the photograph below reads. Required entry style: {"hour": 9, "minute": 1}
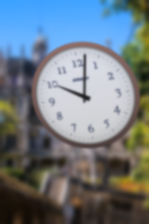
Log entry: {"hour": 10, "minute": 2}
